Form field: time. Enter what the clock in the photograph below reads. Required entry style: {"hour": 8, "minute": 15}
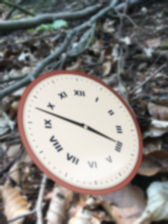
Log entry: {"hour": 3, "minute": 48}
